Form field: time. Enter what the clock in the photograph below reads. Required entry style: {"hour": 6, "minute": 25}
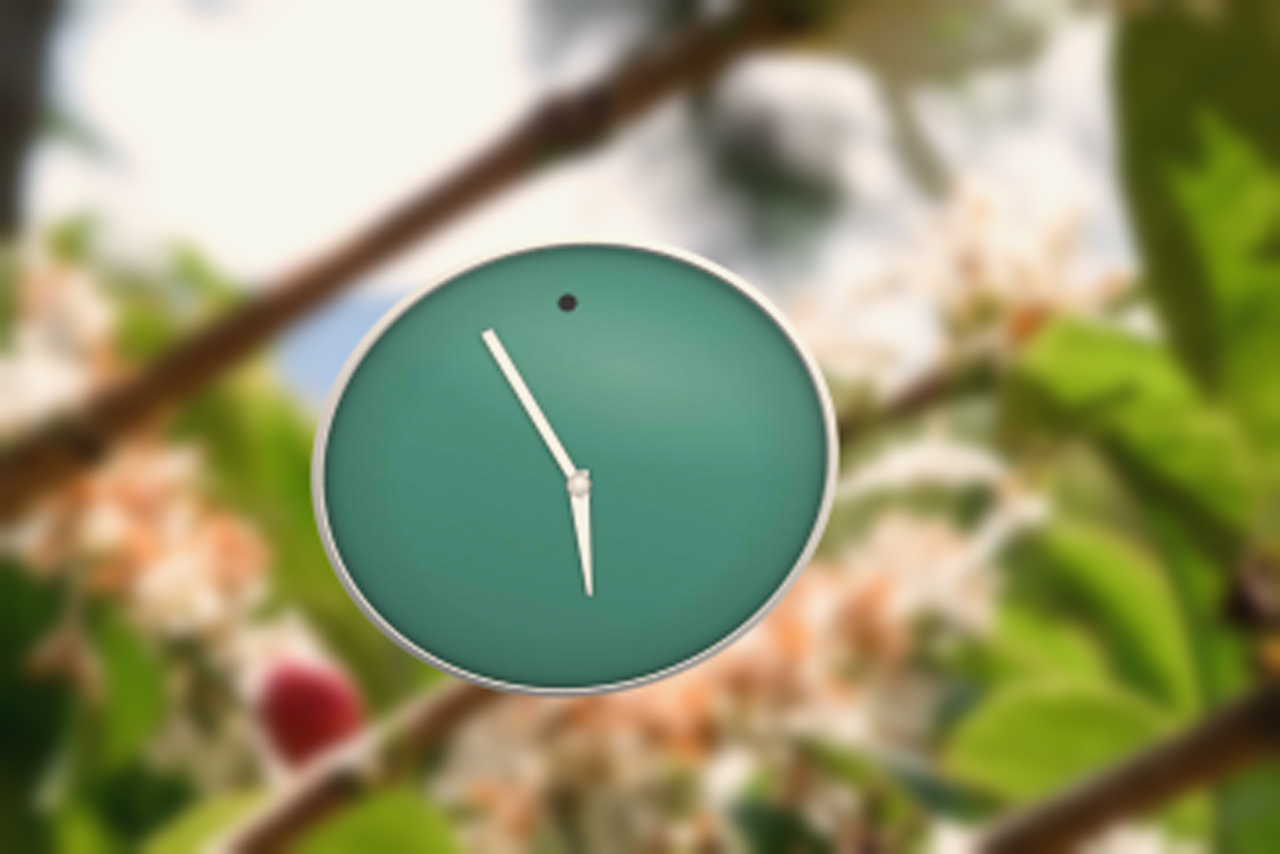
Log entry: {"hour": 5, "minute": 56}
